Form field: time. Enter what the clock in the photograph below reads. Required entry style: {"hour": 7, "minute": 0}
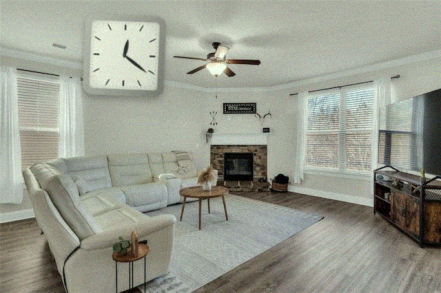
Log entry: {"hour": 12, "minute": 21}
